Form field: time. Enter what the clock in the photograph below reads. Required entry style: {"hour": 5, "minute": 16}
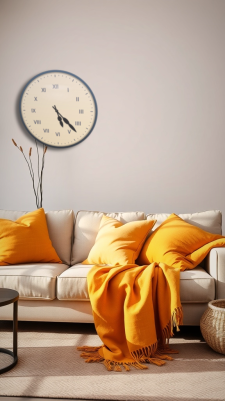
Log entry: {"hour": 5, "minute": 23}
